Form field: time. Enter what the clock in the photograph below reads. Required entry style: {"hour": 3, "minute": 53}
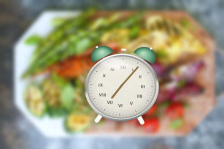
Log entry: {"hour": 7, "minute": 6}
